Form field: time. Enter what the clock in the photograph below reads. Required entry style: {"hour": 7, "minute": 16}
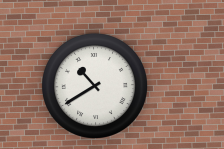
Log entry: {"hour": 10, "minute": 40}
